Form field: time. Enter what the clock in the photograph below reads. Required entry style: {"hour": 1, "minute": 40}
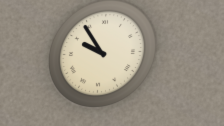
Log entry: {"hour": 9, "minute": 54}
